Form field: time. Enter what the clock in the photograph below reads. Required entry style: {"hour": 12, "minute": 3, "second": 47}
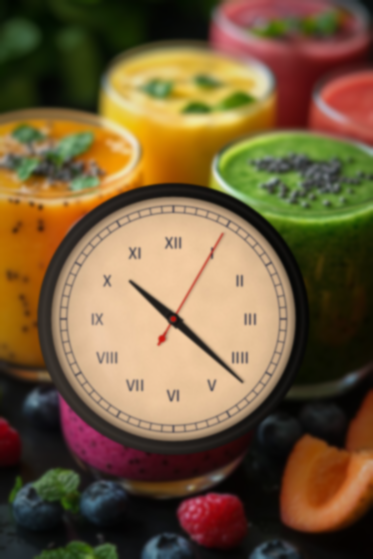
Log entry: {"hour": 10, "minute": 22, "second": 5}
